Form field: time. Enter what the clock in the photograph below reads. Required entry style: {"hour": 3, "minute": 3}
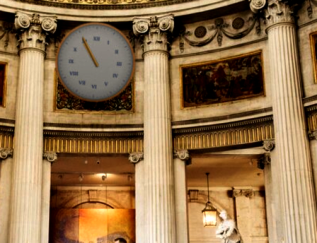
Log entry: {"hour": 10, "minute": 55}
